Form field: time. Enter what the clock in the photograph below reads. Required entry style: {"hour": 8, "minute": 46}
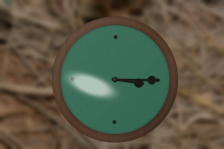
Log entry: {"hour": 3, "minute": 15}
